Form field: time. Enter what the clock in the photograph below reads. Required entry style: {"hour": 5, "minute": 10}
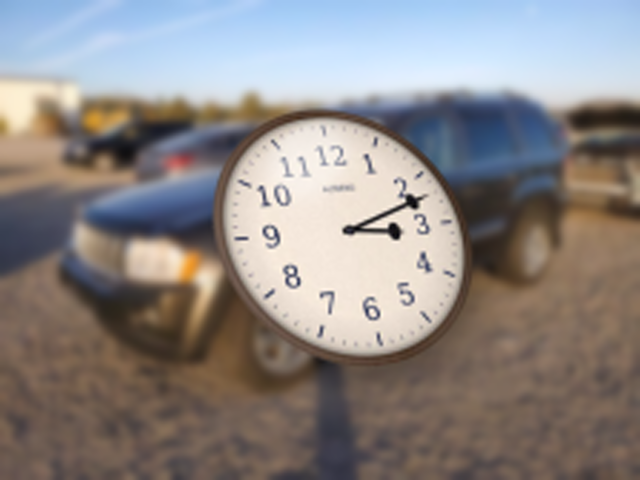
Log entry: {"hour": 3, "minute": 12}
